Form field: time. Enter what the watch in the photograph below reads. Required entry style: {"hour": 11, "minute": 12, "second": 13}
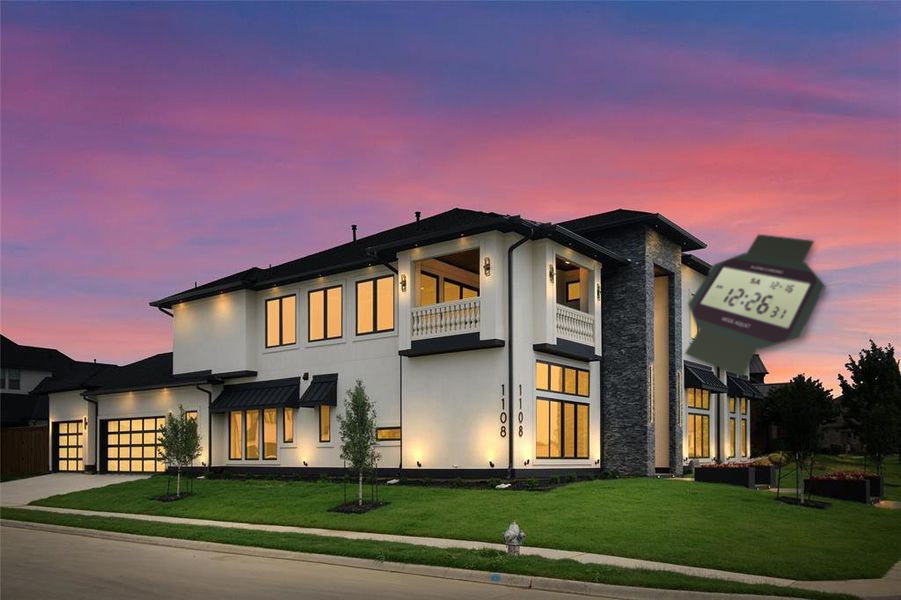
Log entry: {"hour": 12, "minute": 26, "second": 31}
